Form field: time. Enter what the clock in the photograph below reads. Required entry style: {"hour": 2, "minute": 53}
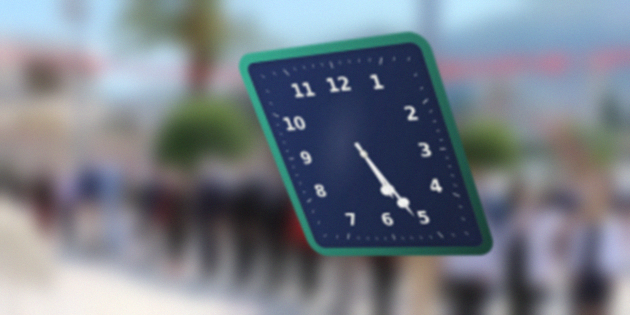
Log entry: {"hour": 5, "minute": 26}
